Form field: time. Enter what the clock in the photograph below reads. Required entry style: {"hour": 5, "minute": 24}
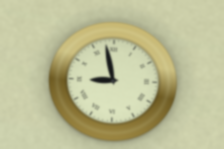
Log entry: {"hour": 8, "minute": 58}
